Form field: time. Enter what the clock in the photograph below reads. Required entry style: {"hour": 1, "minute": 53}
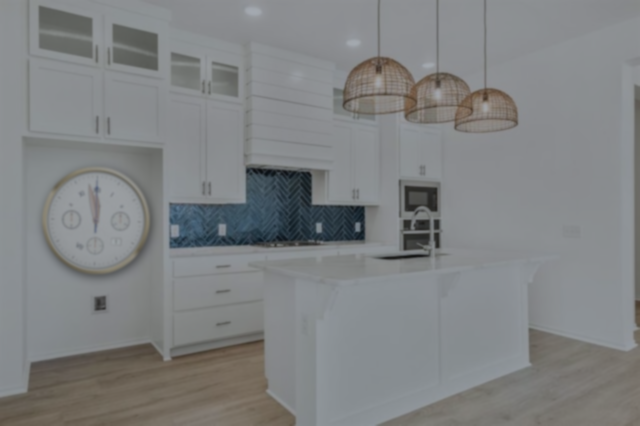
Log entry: {"hour": 11, "minute": 58}
